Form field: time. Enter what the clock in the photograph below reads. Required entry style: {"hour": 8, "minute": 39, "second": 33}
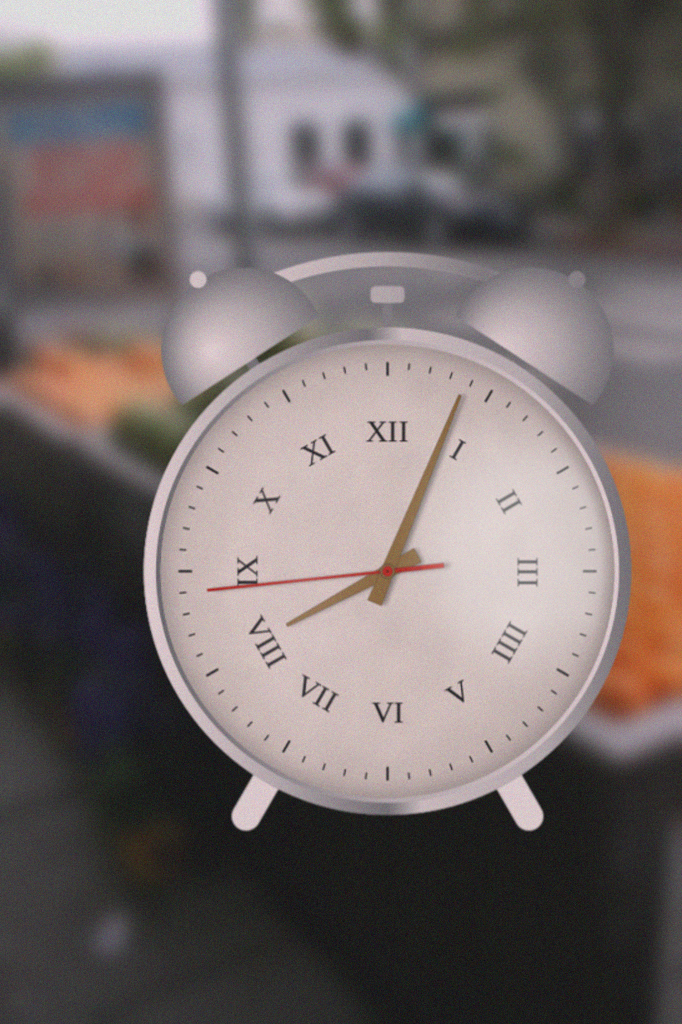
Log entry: {"hour": 8, "minute": 3, "second": 44}
